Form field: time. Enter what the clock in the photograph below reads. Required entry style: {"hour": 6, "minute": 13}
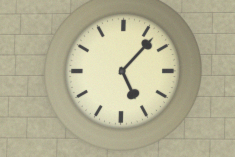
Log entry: {"hour": 5, "minute": 7}
